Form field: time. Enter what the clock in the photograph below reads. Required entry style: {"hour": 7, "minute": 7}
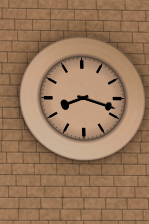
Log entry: {"hour": 8, "minute": 18}
